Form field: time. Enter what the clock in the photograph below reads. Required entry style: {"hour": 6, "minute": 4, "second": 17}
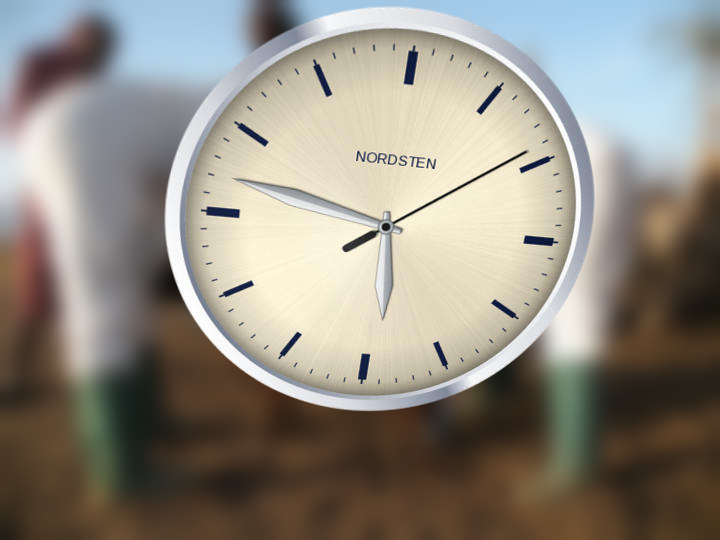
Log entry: {"hour": 5, "minute": 47, "second": 9}
